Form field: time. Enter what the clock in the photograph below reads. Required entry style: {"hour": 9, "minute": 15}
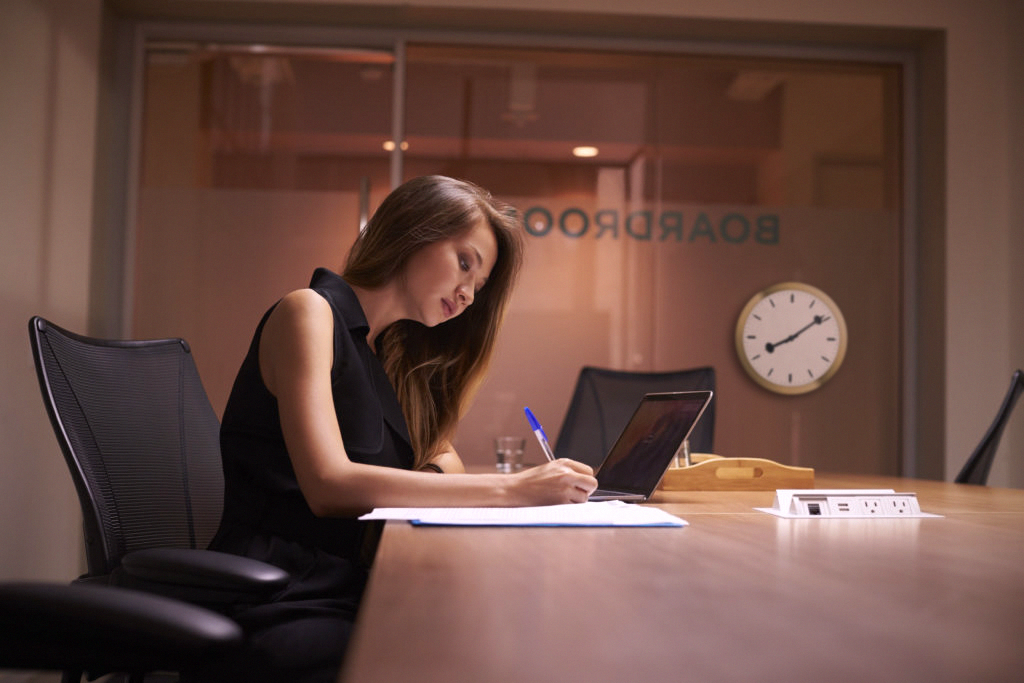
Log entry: {"hour": 8, "minute": 9}
